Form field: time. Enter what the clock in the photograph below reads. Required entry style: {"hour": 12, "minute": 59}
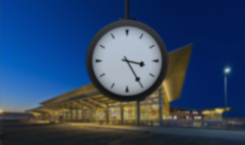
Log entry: {"hour": 3, "minute": 25}
